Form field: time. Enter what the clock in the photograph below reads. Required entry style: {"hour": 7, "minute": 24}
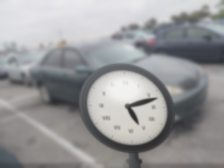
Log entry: {"hour": 5, "minute": 12}
